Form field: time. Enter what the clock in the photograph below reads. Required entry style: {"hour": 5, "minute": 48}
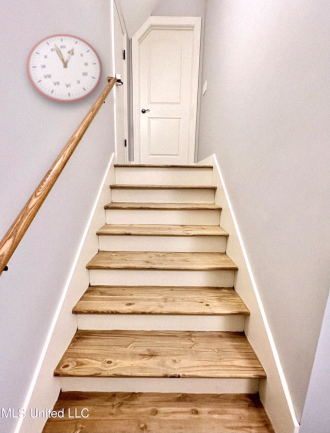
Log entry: {"hour": 12, "minute": 57}
